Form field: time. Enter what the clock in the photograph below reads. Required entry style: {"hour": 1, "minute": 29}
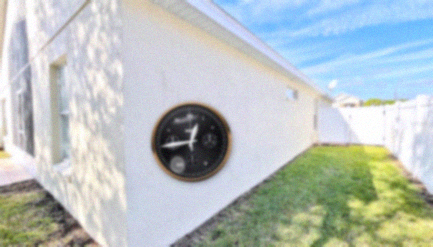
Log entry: {"hour": 12, "minute": 44}
